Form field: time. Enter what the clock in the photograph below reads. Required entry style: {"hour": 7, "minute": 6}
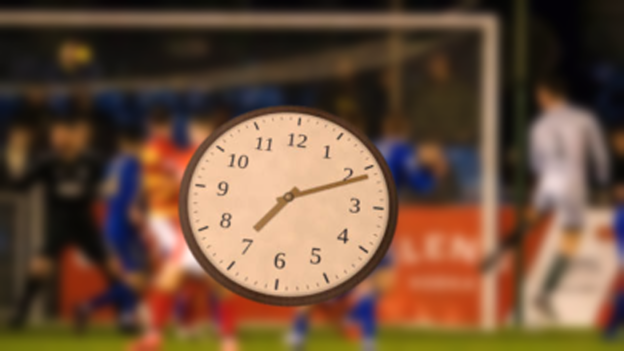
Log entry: {"hour": 7, "minute": 11}
